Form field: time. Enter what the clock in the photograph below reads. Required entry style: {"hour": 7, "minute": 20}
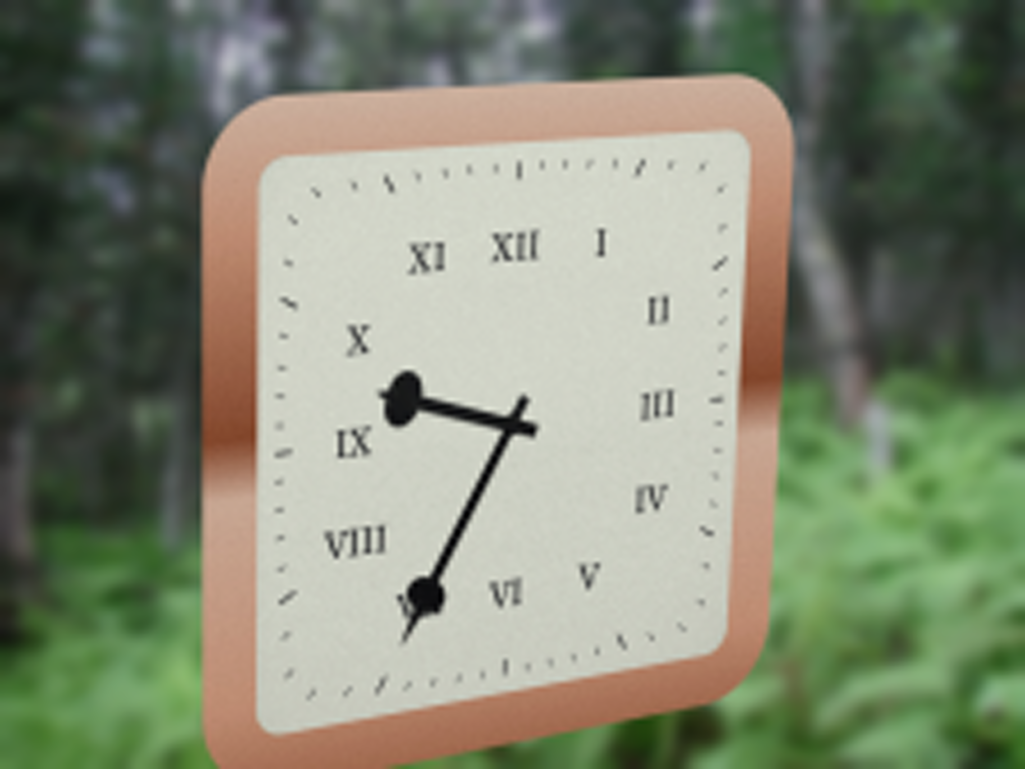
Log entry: {"hour": 9, "minute": 35}
